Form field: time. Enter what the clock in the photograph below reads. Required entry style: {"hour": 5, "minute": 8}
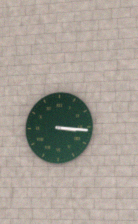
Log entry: {"hour": 3, "minute": 16}
